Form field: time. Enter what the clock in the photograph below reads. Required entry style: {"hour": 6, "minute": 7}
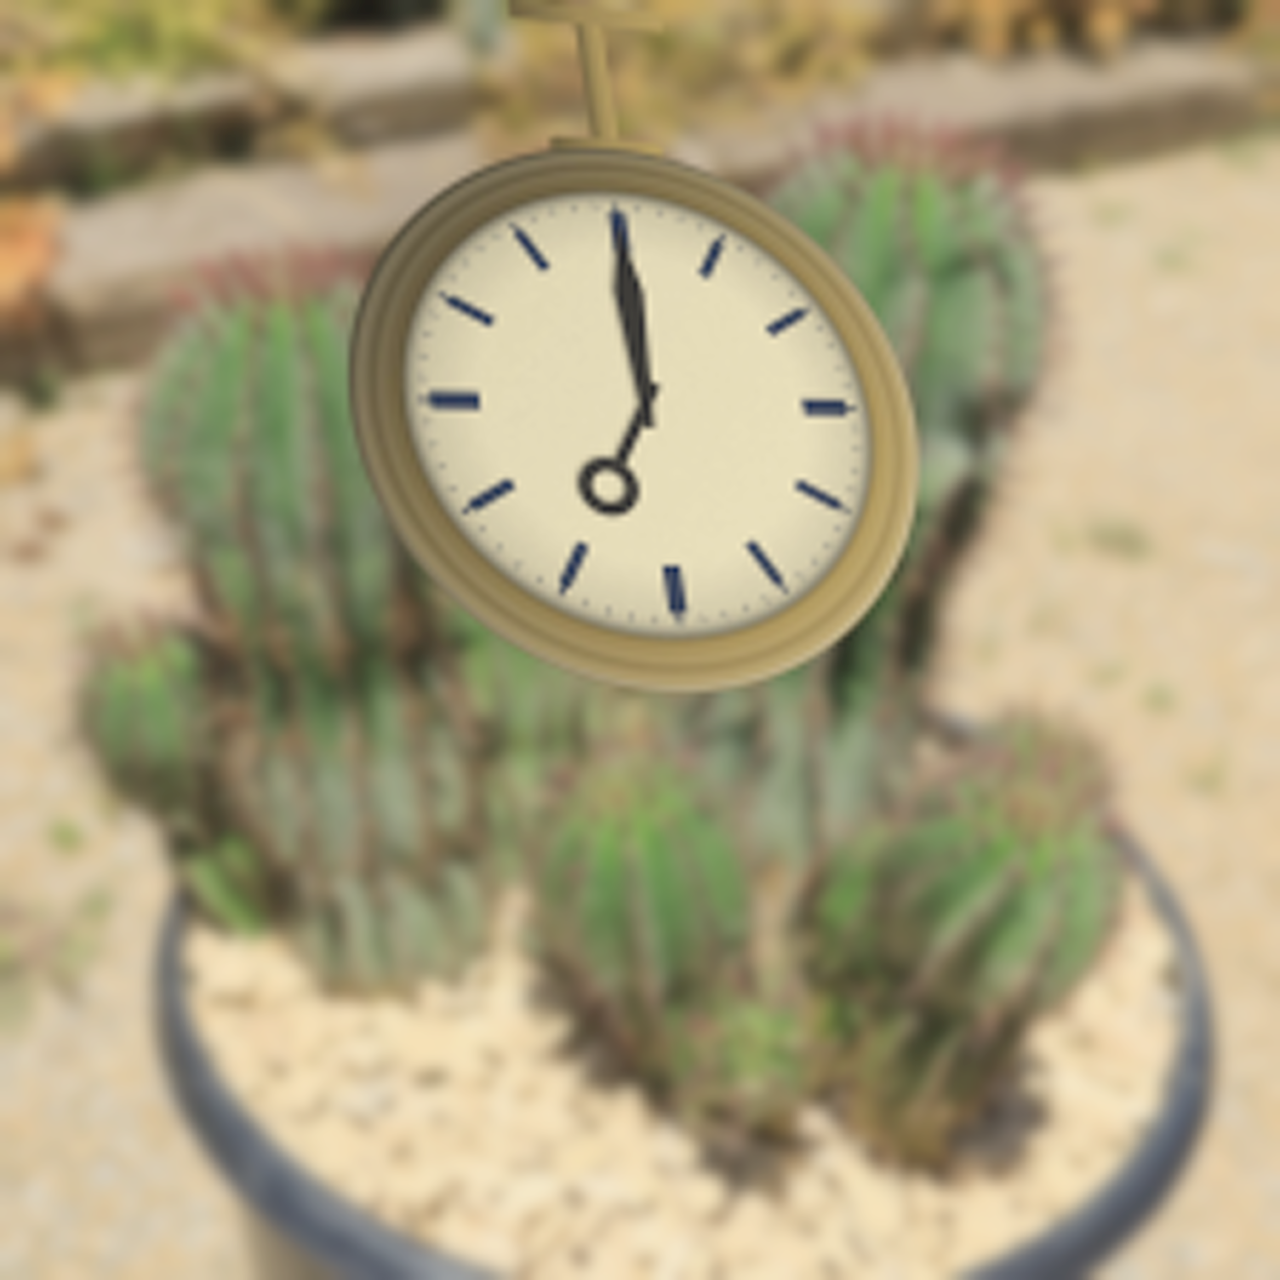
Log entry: {"hour": 7, "minute": 0}
